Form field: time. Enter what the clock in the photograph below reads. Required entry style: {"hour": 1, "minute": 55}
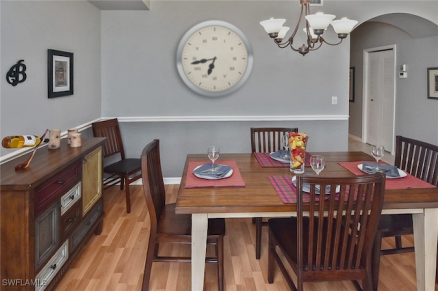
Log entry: {"hour": 6, "minute": 43}
